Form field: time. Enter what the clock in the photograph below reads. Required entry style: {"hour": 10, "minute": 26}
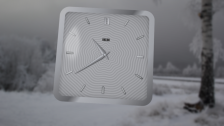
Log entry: {"hour": 10, "minute": 39}
